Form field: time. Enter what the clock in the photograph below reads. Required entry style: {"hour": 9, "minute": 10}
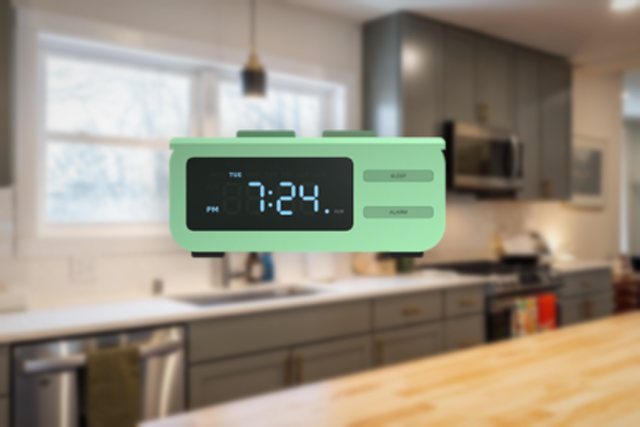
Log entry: {"hour": 7, "minute": 24}
